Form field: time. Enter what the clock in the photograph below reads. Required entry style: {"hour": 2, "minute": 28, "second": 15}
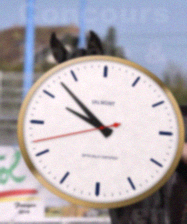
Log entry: {"hour": 9, "minute": 52, "second": 42}
